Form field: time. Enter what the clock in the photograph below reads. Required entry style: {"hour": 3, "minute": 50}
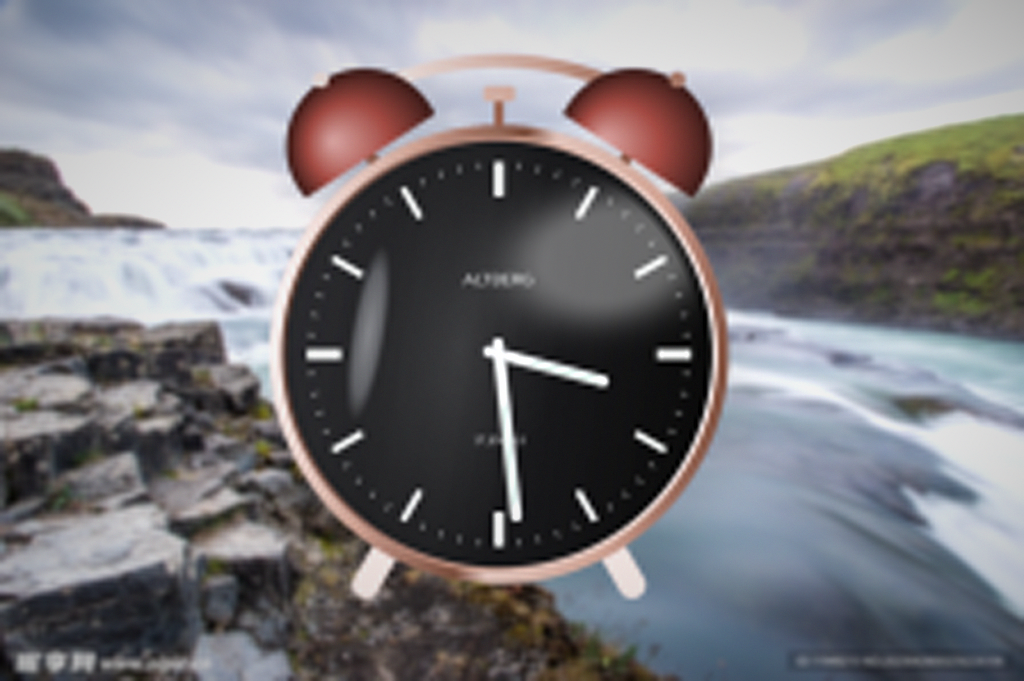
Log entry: {"hour": 3, "minute": 29}
